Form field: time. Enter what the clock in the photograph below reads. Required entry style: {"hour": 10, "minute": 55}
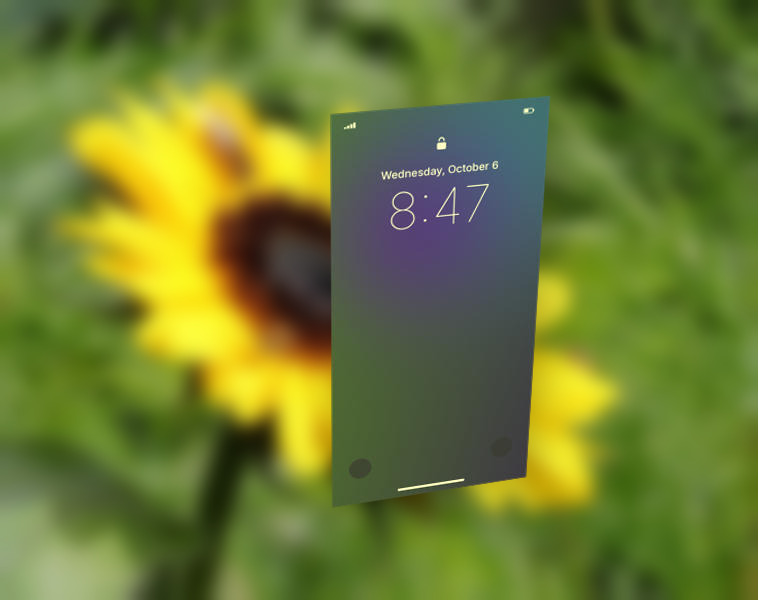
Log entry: {"hour": 8, "minute": 47}
